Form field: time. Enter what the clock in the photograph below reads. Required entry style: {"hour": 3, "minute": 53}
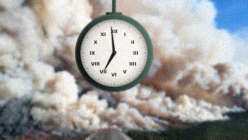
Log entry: {"hour": 6, "minute": 59}
